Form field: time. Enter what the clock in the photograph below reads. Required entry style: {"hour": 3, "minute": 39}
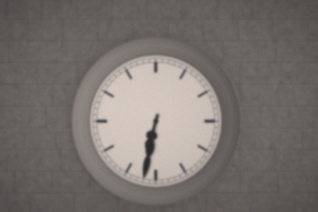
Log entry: {"hour": 6, "minute": 32}
